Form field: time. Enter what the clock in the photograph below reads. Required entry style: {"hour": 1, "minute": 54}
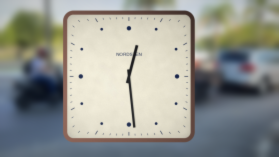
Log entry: {"hour": 12, "minute": 29}
